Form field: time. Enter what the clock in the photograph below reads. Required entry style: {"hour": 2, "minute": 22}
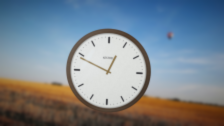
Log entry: {"hour": 12, "minute": 49}
